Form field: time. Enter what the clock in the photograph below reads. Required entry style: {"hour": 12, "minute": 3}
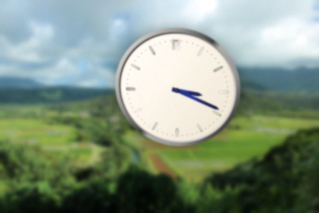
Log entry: {"hour": 3, "minute": 19}
